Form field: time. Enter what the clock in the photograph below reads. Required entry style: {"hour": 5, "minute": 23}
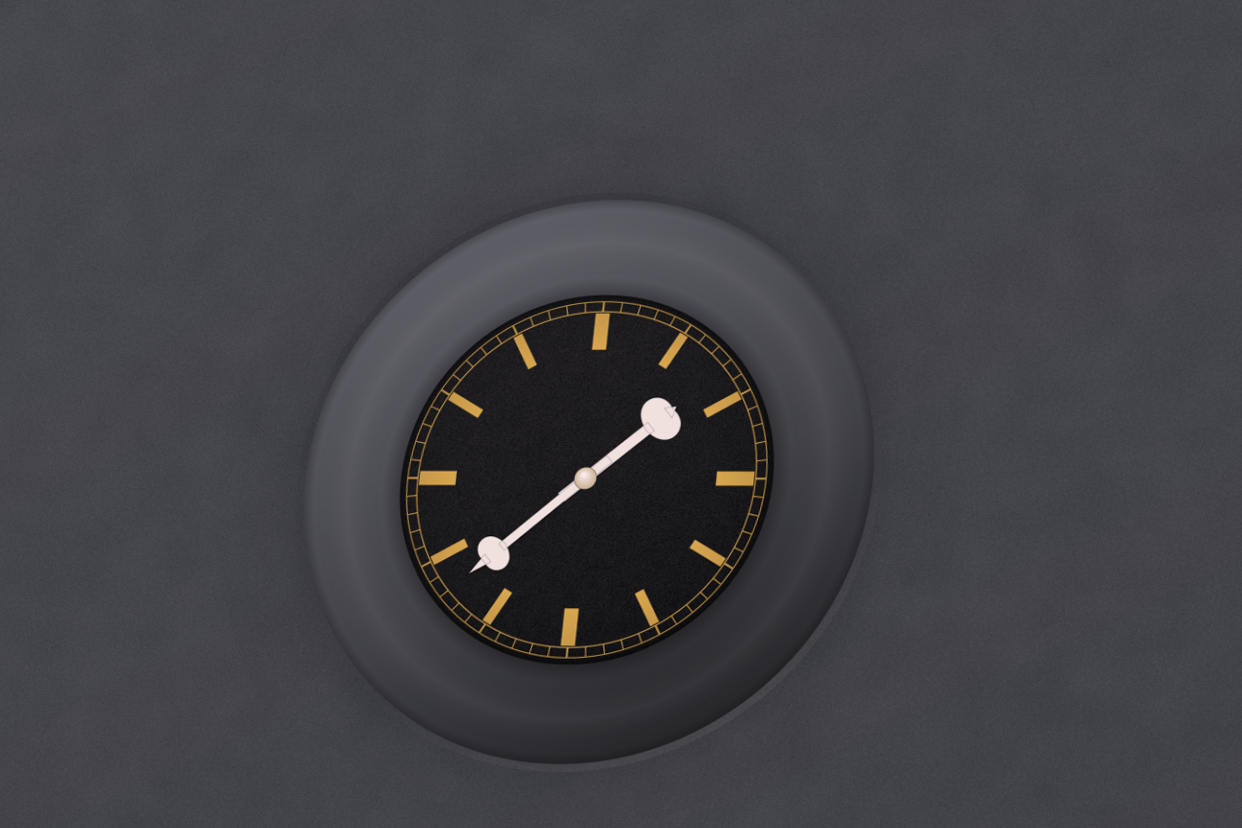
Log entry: {"hour": 1, "minute": 38}
